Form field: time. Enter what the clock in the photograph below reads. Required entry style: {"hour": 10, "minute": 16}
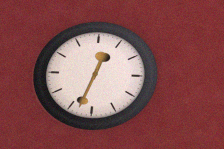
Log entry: {"hour": 12, "minute": 33}
